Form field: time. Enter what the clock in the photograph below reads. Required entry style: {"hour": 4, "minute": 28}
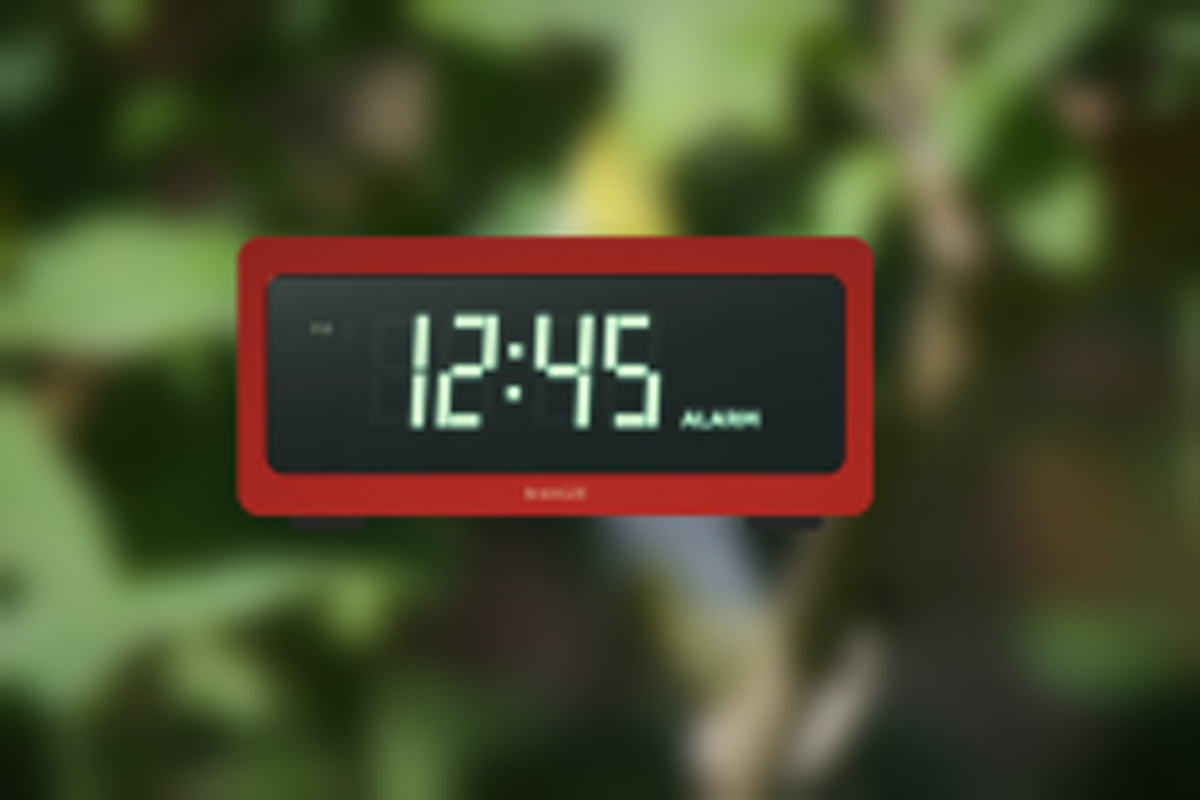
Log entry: {"hour": 12, "minute": 45}
